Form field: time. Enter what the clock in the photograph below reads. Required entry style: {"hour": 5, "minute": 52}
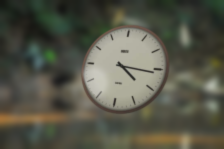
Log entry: {"hour": 4, "minute": 16}
